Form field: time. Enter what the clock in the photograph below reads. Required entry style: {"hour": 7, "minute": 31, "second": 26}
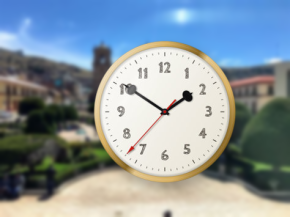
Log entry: {"hour": 1, "minute": 50, "second": 37}
